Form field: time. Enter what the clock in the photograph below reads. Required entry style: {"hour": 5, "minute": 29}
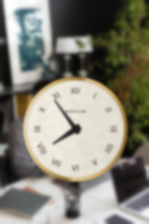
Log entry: {"hour": 7, "minute": 54}
